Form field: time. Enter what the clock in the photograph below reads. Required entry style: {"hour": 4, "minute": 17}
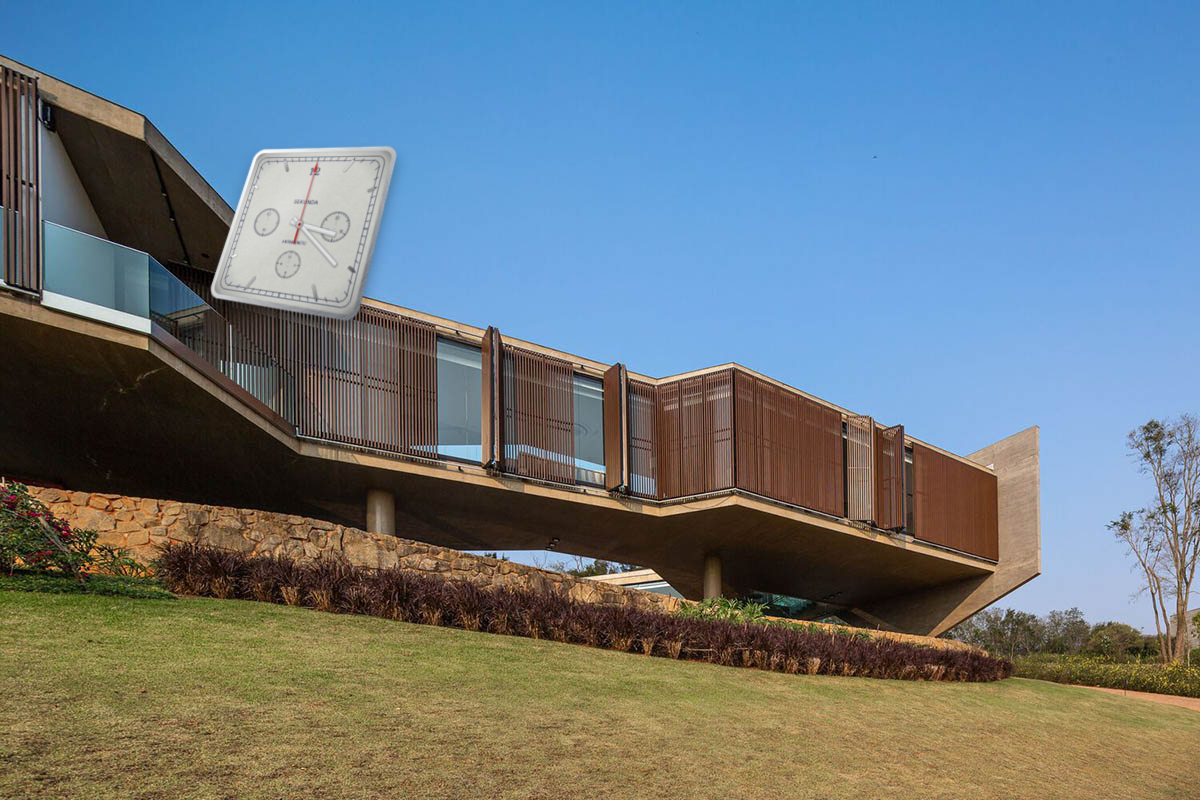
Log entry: {"hour": 3, "minute": 21}
